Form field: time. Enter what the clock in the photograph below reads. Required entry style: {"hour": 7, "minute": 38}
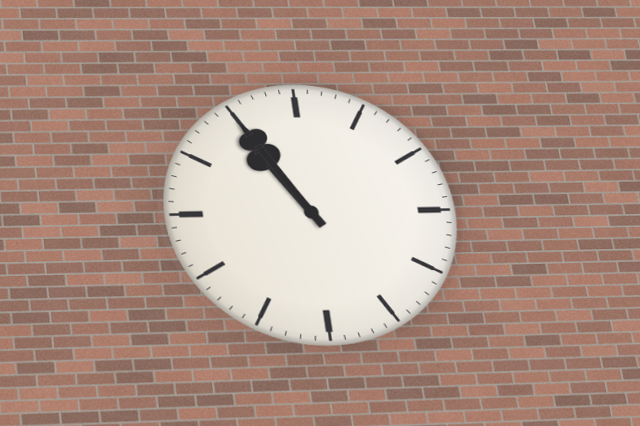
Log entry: {"hour": 10, "minute": 55}
